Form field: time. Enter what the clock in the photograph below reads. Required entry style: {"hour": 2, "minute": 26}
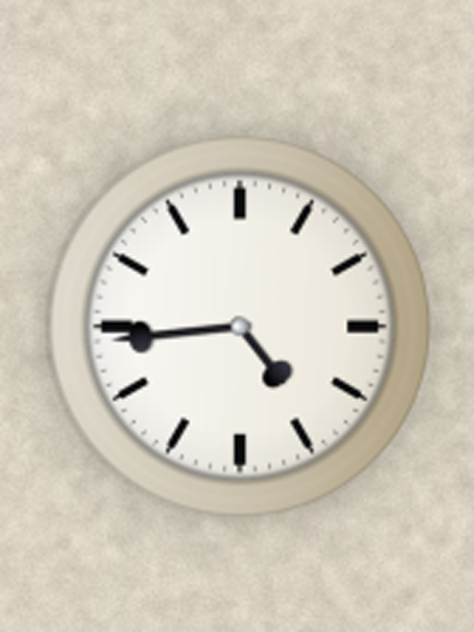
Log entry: {"hour": 4, "minute": 44}
